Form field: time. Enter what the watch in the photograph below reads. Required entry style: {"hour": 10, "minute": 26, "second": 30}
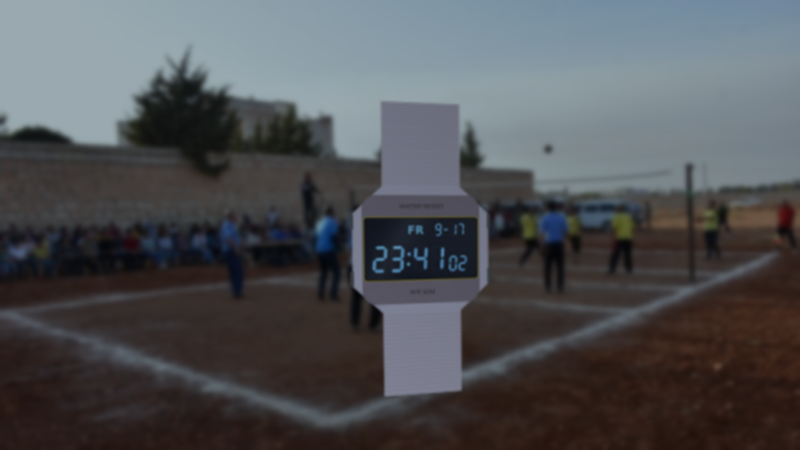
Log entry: {"hour": 23, "minute": 41, "second": 2}
